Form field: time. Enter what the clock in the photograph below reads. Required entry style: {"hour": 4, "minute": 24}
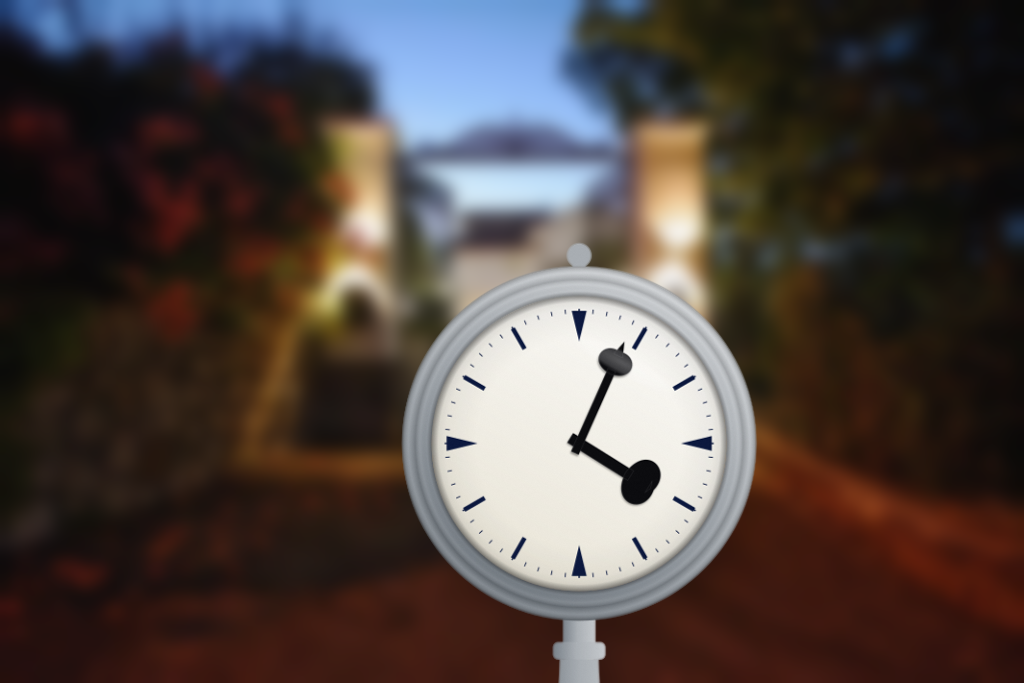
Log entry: {"hour": 4, "minute": 4}
